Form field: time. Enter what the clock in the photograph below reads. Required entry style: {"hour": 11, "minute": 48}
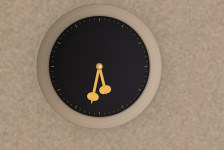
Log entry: {"hour": 5, "minute": 32}
